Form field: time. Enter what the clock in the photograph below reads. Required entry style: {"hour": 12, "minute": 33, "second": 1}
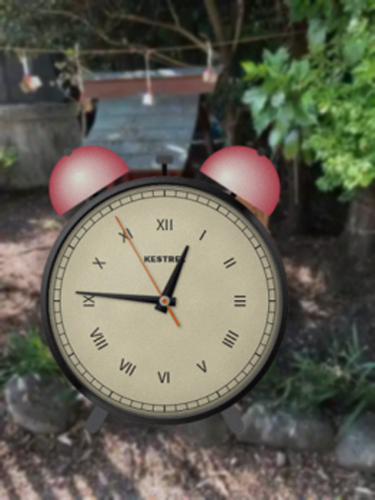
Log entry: {"hour": 12, "minute": 45, "second": 55}
